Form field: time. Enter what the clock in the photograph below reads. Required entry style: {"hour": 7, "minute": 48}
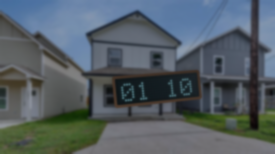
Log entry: {"hour": 1, "minute": 10}
